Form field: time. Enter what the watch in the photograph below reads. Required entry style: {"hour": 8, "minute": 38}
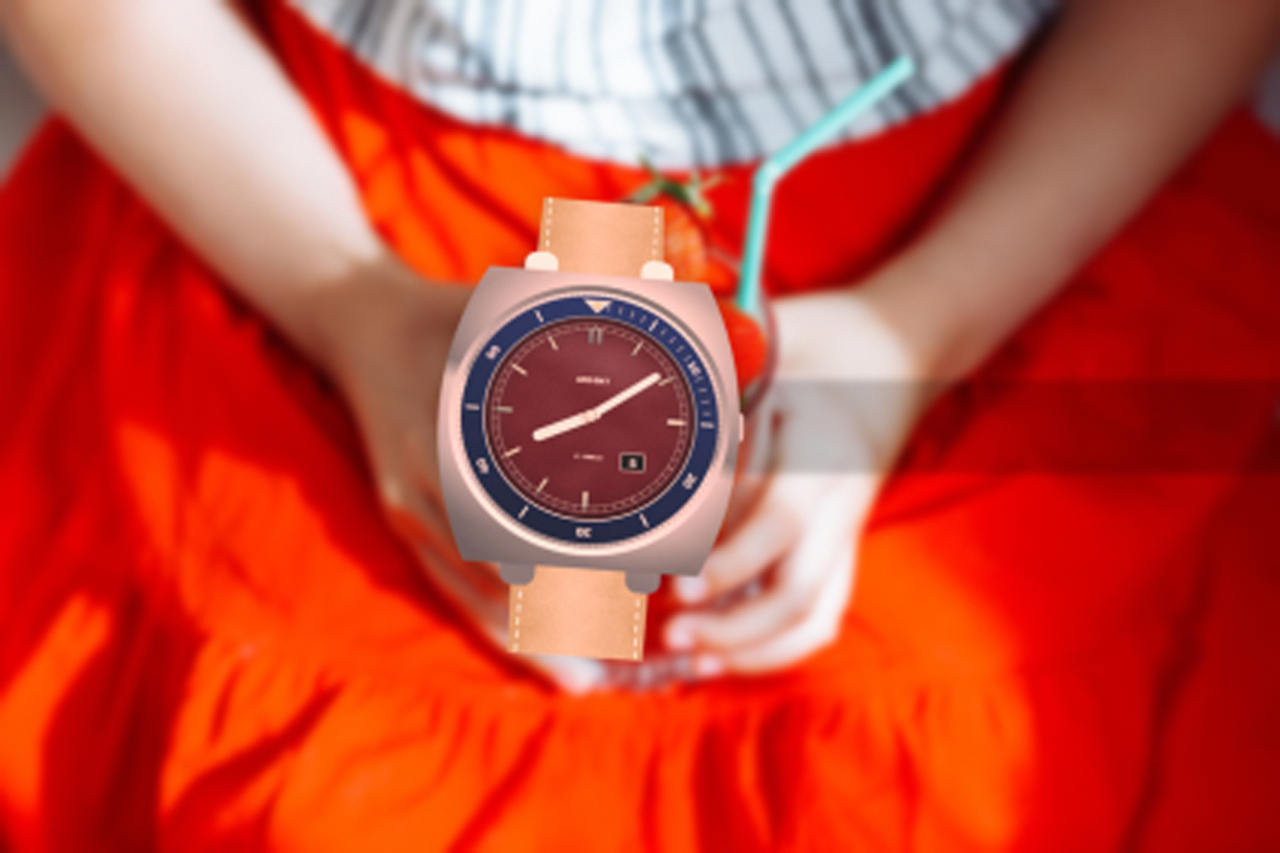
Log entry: {"hour": 8, "minute": 9}
